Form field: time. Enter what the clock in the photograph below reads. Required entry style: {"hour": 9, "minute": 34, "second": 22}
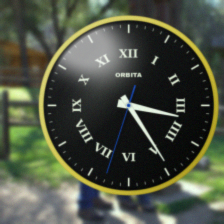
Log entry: {"hour": 3, "minute": 24, "second": 33}
